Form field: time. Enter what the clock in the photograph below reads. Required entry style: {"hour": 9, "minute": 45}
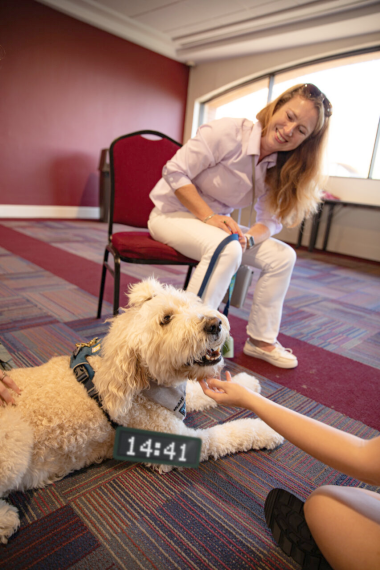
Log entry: {"hour": 14, "minute": 41}
